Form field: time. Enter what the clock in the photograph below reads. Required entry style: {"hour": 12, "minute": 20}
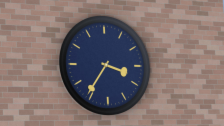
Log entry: {"hour": 3, "minute": 36}
